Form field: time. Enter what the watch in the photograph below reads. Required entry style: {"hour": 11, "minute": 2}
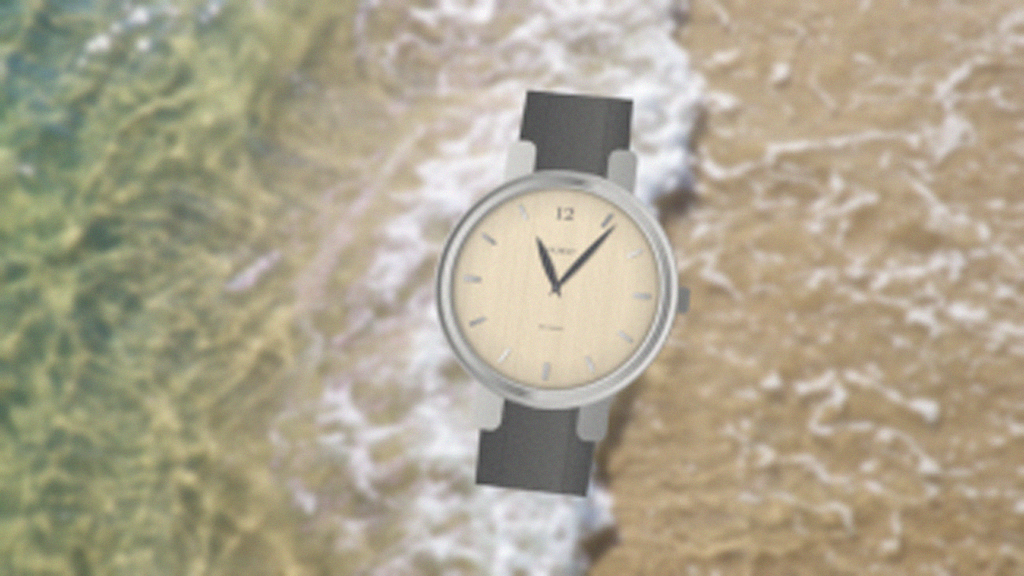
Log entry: {"hour": 11, "minute": 6}
